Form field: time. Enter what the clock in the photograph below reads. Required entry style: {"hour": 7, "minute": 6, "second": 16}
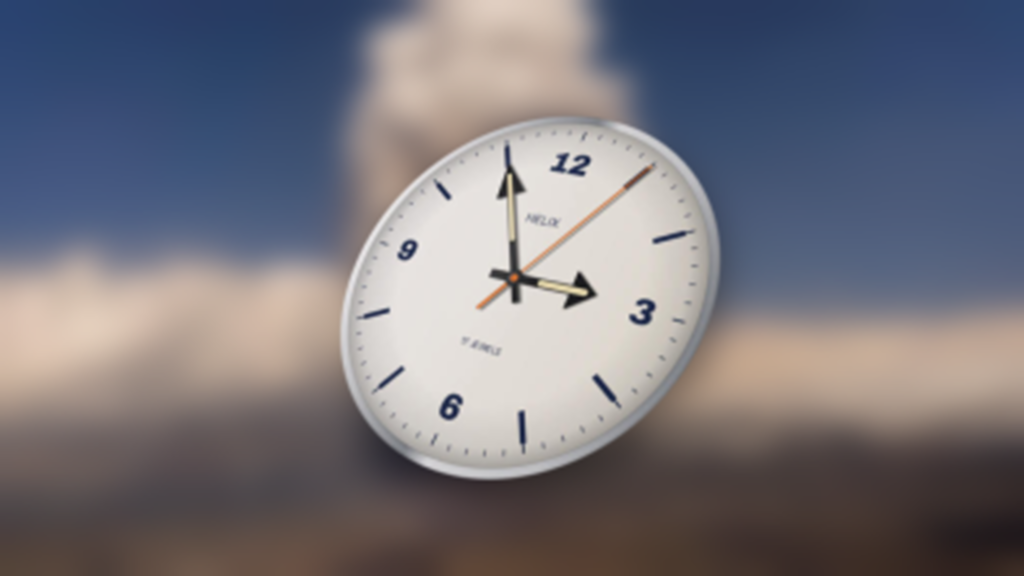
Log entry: {"hour": 2, "minute": 55, "second": 5}
